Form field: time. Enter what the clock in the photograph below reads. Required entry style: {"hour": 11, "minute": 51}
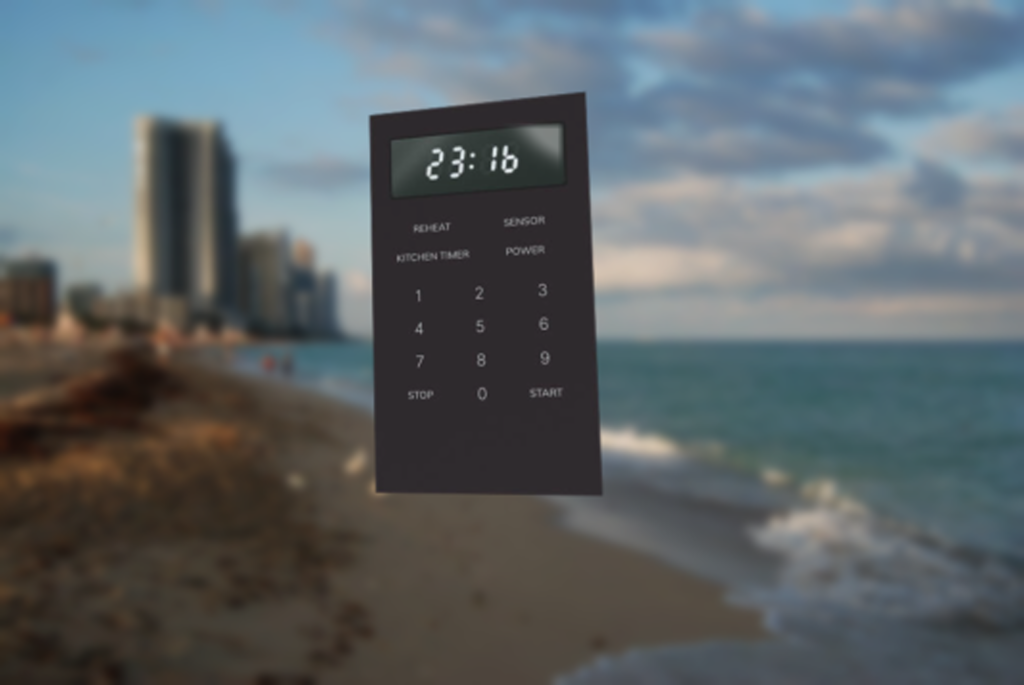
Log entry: {"hour": 23, "minute": 16}
